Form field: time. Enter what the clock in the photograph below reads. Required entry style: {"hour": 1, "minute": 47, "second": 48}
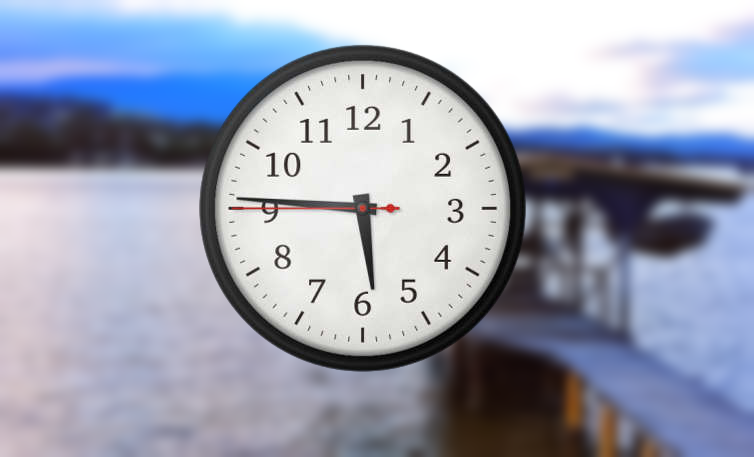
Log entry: {"hour": 5, "minute": 45, "second": 45}
